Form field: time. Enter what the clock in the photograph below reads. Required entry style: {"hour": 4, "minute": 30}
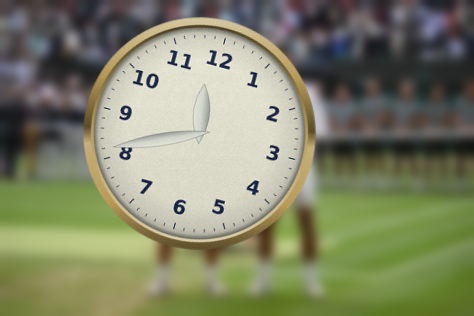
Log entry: {"hour": 11, "minute": 41}
